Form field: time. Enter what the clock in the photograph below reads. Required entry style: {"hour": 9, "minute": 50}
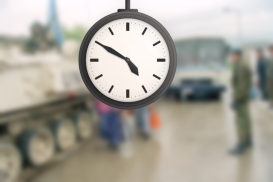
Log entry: {"hour": 4, "minute": 50}
